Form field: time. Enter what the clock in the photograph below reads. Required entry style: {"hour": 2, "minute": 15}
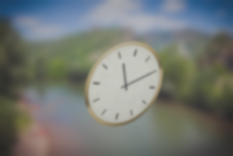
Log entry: {"hour": 11, "minute": 10}
